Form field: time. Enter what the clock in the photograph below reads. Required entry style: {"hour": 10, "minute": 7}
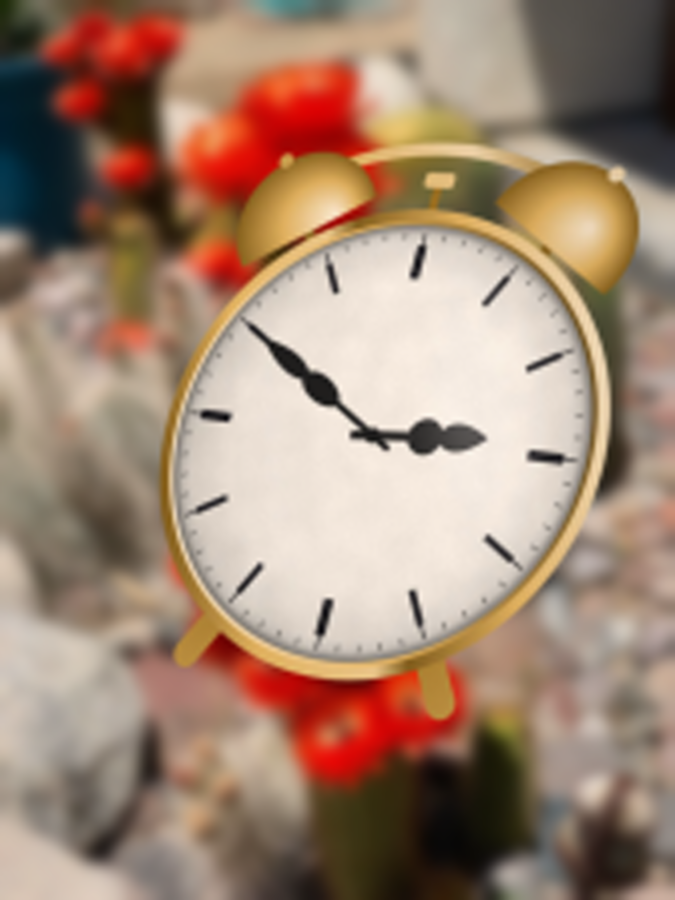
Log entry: {"hour": 2, "minute": 50}
